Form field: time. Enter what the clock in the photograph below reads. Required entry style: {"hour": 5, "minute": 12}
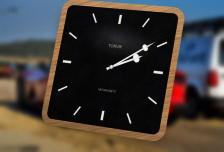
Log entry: {"hour": 2, "minute": 9}
